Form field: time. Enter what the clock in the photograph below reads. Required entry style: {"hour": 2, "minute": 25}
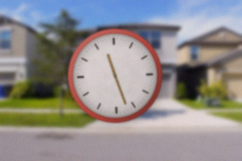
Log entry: {"hour": 11, "minute": 27}
